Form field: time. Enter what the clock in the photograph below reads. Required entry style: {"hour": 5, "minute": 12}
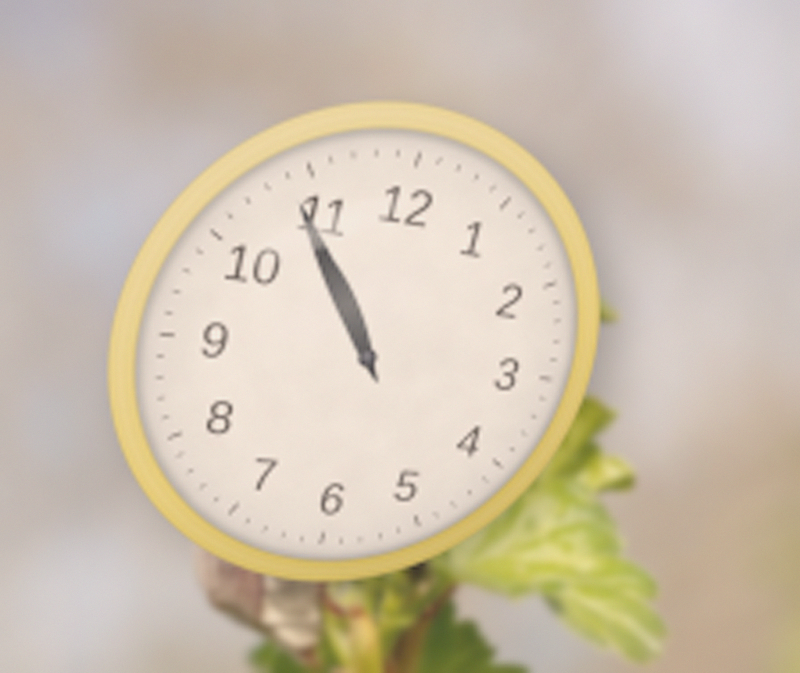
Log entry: {"hour": 10, "minute": 54}
